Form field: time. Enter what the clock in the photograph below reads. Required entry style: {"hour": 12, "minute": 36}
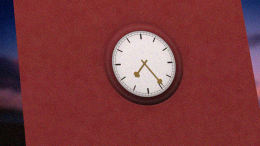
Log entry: {"hour": 7, "minute": 24}
